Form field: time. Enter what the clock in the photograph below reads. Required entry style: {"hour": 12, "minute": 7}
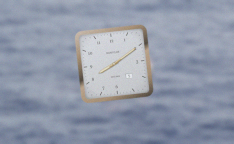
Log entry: {"hour": 8, "minute": 10}
